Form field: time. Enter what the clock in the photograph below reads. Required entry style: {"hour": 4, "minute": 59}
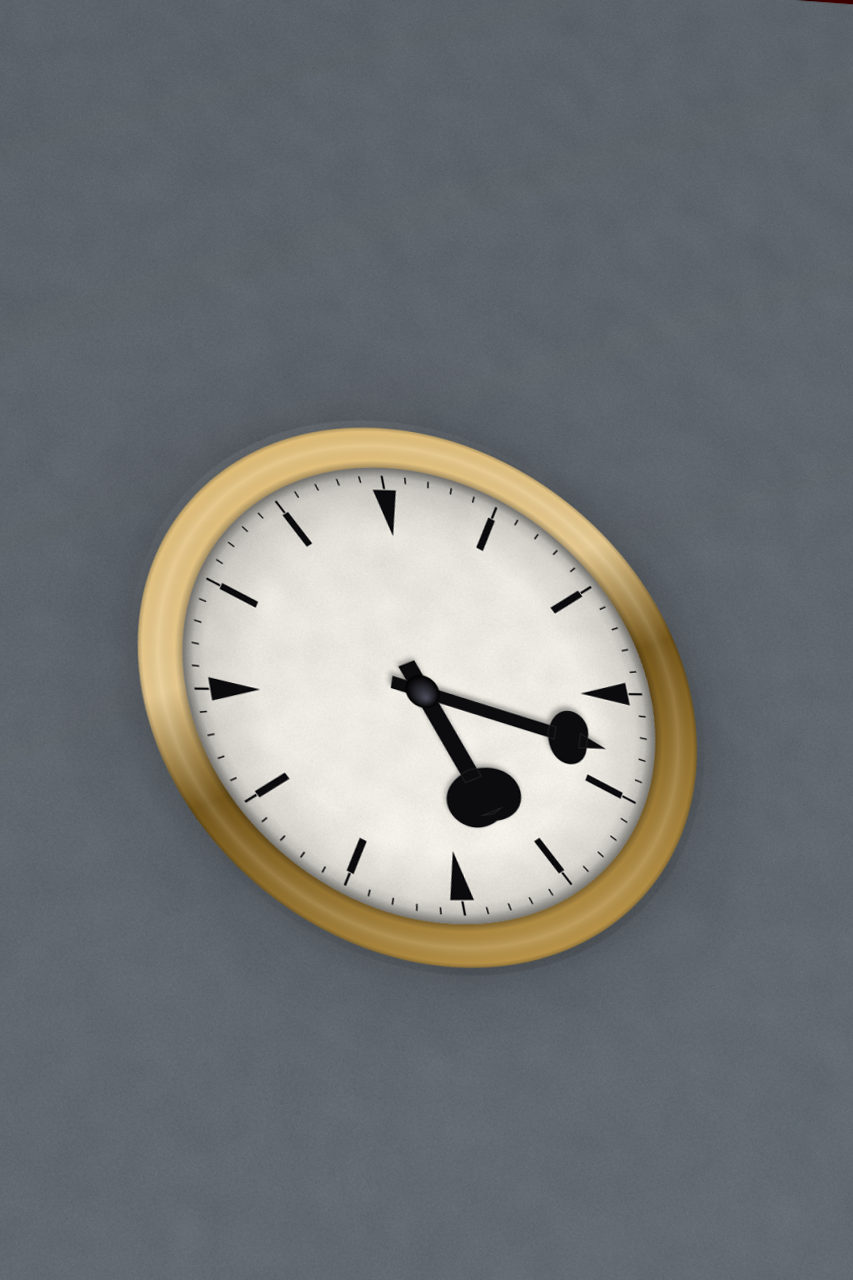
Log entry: {"hour": 5, "minute": 18}
